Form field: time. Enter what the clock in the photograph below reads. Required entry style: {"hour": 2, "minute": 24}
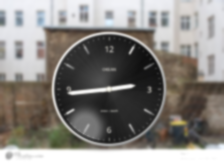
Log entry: {"hour": 2, "minute": 44}
